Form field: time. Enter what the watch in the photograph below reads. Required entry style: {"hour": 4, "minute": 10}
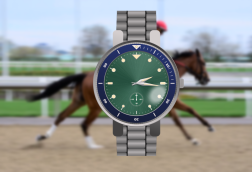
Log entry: {"hour": 2, "minute": 16}
